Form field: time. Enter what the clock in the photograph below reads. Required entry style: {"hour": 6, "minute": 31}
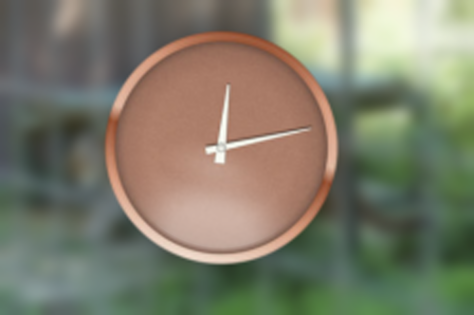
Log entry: {"hour": 12, "minute": 13}
